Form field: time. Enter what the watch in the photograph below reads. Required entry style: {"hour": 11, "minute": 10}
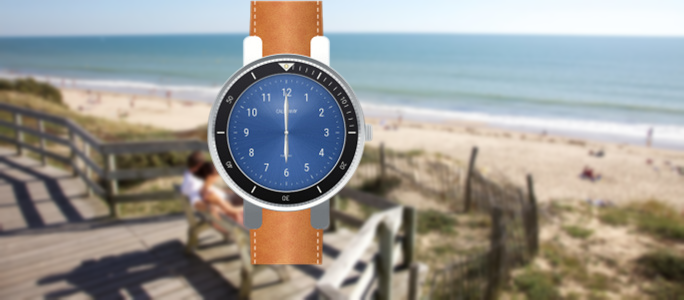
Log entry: {"hour": 6, "minute": 0}
